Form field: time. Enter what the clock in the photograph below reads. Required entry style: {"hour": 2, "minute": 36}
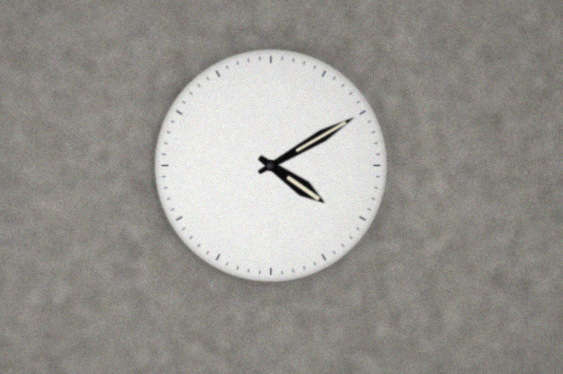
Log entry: {"hour": 4, "minute": 10}
